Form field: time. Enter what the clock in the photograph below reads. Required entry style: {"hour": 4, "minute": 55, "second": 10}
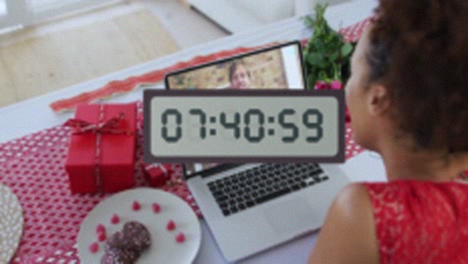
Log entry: {"hour": 7, "minute": 40, "second": 59}
